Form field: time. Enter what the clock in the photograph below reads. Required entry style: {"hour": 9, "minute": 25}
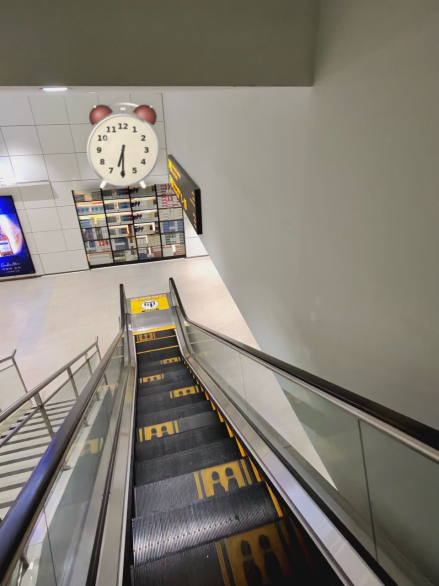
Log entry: {"hour": 6, "minute": 30}
